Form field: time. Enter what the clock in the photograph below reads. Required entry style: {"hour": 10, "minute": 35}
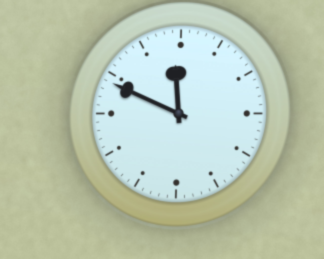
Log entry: {"hour": 11, "minute": 49}
